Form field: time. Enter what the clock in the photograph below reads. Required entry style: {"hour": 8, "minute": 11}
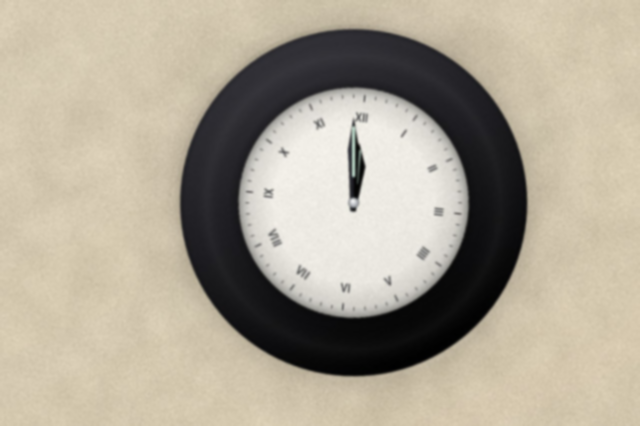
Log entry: {"hour": 11, "minute": 59}
